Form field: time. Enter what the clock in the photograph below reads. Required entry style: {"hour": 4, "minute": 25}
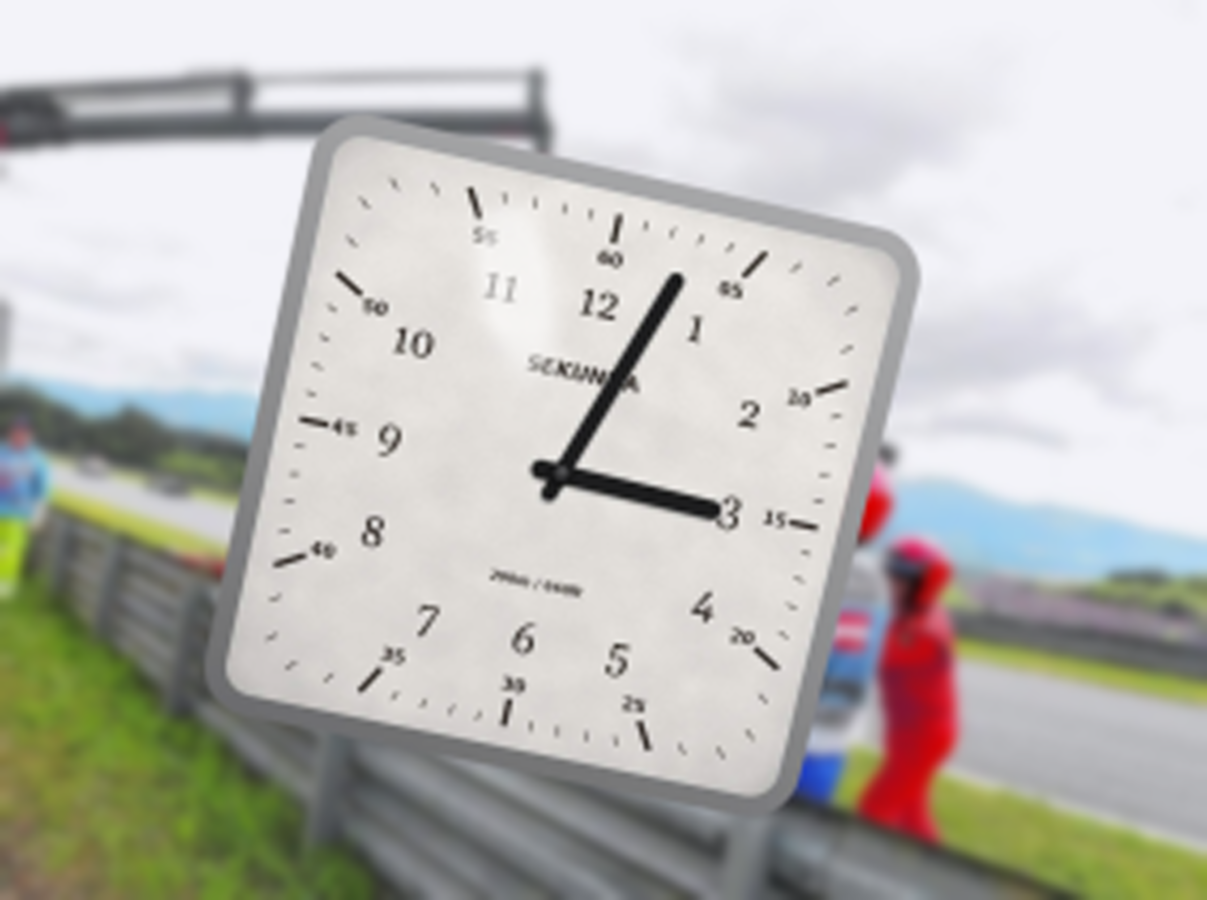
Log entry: {"hour": 3, "minute": 3}
